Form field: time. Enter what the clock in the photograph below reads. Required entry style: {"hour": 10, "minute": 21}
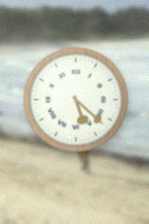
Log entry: {"hour": 5, "minute": 22}
